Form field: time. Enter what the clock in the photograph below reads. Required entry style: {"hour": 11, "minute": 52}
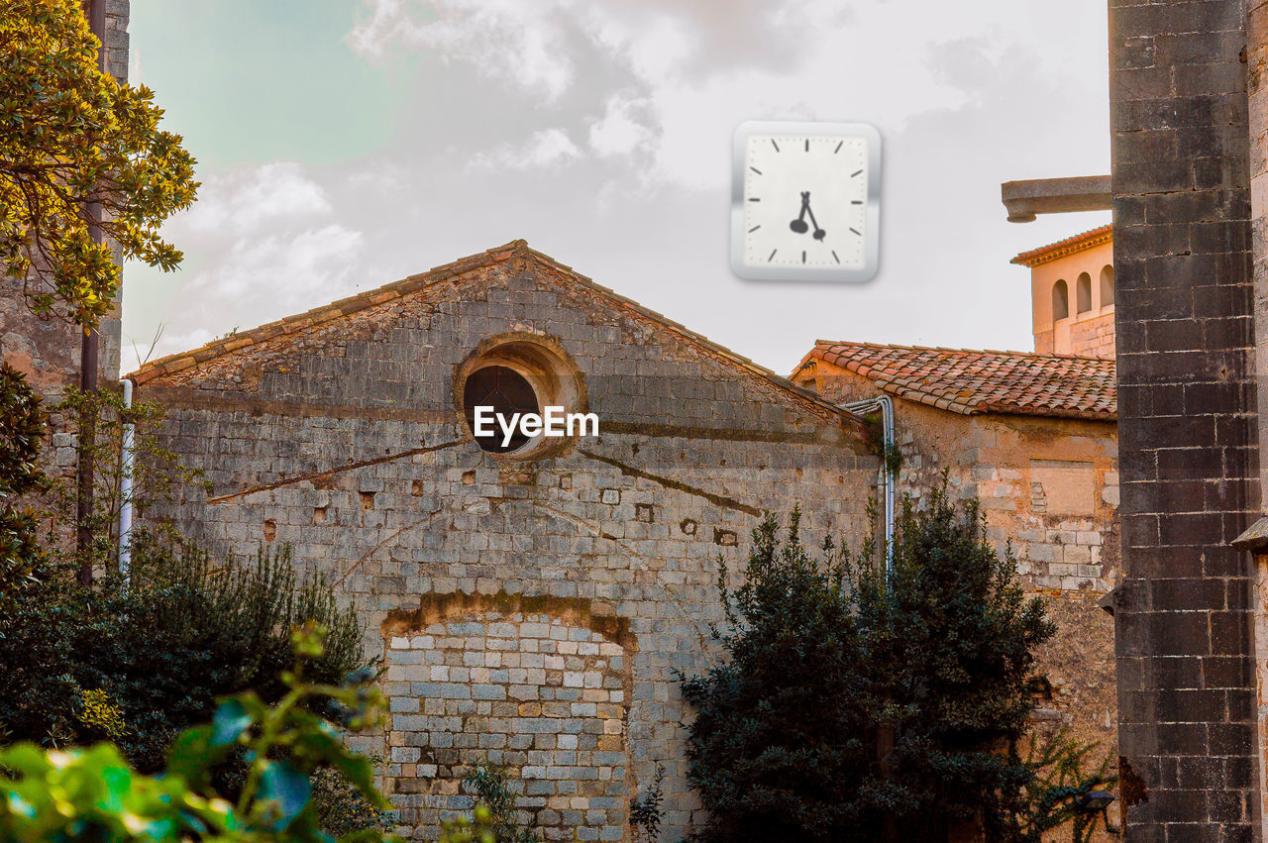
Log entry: {"hour": 6, "minute": 26}
